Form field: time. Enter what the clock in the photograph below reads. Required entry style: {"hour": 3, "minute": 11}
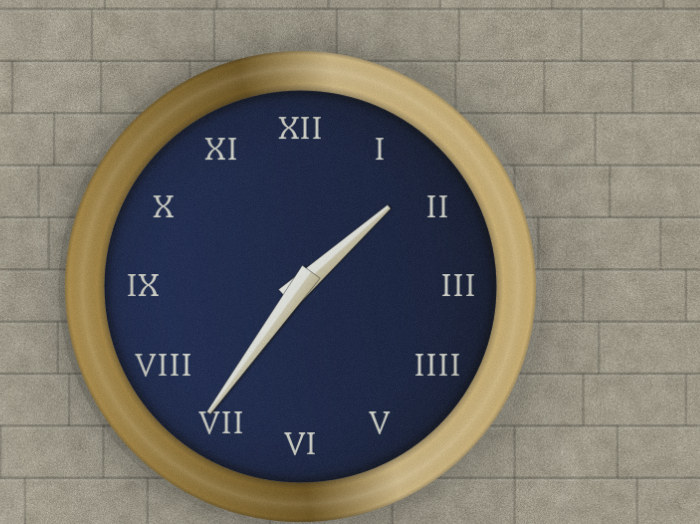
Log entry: {"hour": 1, "minute": 36}
